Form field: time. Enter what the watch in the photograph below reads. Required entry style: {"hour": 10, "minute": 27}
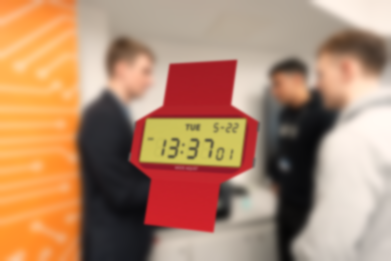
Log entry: {"hour": 13, "minute": 37}
